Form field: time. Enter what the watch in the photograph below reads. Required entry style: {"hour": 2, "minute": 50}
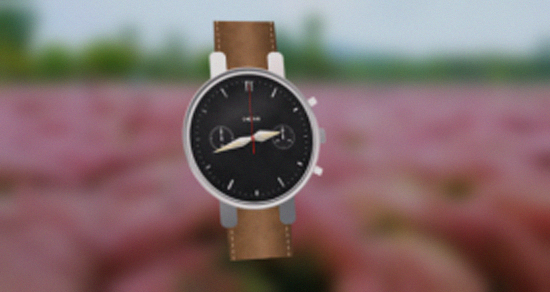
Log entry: {"hour": 2, "minute": 42}
